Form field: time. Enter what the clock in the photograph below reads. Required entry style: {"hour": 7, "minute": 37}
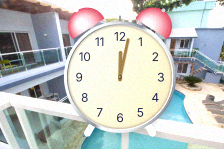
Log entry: {"hour": 12, "minute": 2}
